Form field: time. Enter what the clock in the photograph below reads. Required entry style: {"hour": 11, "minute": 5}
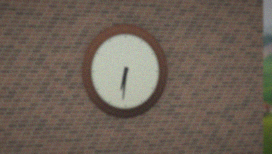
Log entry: {"hour": 6, "minute": 31}
